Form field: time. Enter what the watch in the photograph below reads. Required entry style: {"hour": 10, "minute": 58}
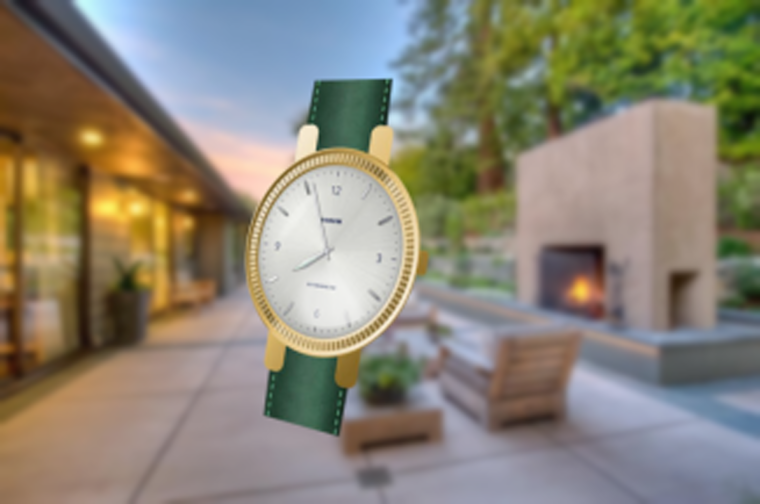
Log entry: {"hour": 7, "minute": 56}
